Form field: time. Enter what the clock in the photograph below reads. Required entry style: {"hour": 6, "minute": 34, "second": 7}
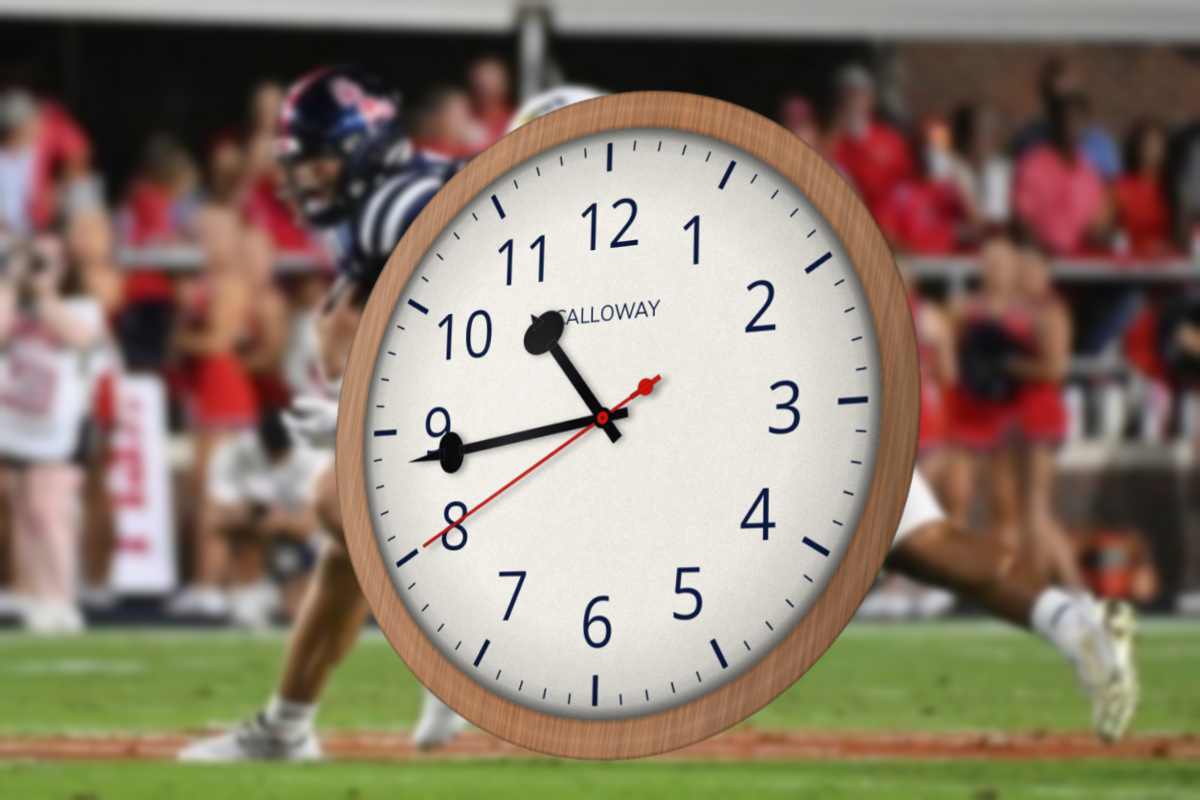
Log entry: {"hour": 10, "minute": 43, "second": 40}
